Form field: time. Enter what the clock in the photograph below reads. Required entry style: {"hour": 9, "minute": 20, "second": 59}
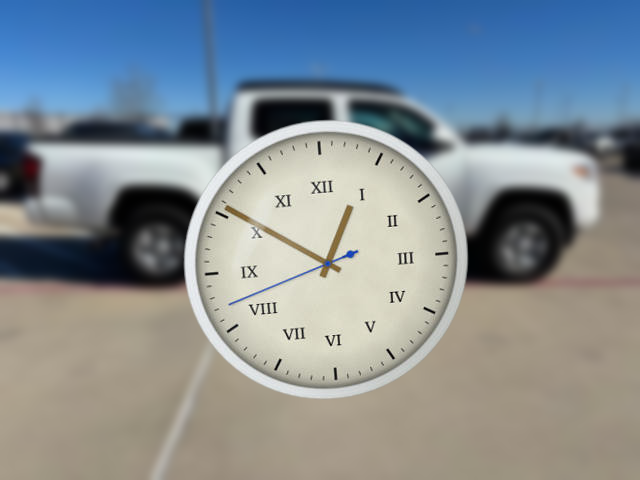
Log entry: {"hour": 12, "minute": 50, "second": 42}
